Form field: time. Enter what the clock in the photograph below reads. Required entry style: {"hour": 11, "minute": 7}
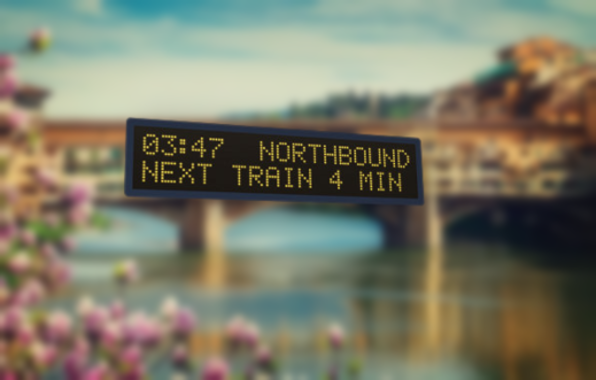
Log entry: {"hour": 3, "minute": 47}
